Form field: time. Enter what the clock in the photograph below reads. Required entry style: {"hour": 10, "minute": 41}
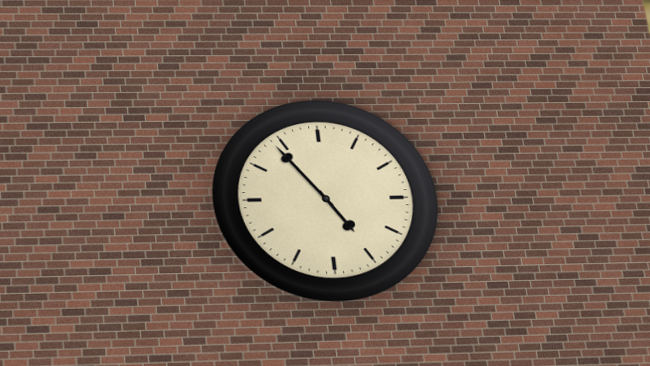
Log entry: {"hour": 4, "minute": 54}
